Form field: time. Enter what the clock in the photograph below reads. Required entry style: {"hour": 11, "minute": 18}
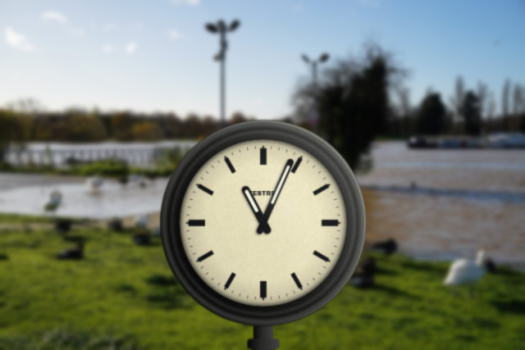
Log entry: {"hour": 11, "minute": 4}
